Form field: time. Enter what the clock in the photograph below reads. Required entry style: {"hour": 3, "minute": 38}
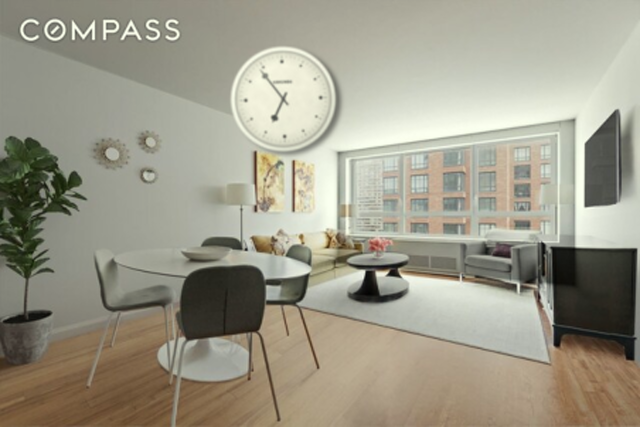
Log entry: {"hour": 6, "minute": 54}
